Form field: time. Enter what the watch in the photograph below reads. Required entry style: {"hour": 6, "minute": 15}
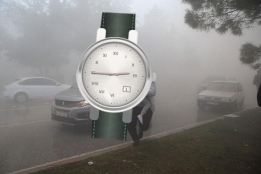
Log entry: {"hour": 2, "minute": 45}
